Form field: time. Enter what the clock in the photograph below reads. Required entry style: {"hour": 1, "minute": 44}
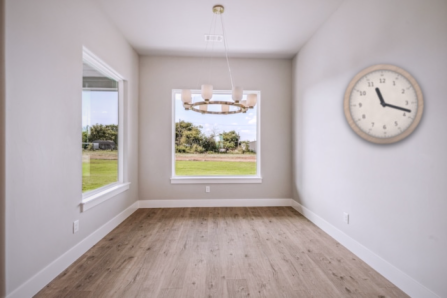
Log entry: {"hour": 11, "minute": 18}
